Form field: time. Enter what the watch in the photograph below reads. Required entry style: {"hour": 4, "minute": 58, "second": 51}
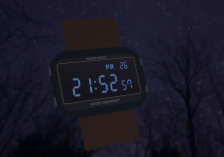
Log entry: {"hour": 21, "minute": 52, "second": 57}
